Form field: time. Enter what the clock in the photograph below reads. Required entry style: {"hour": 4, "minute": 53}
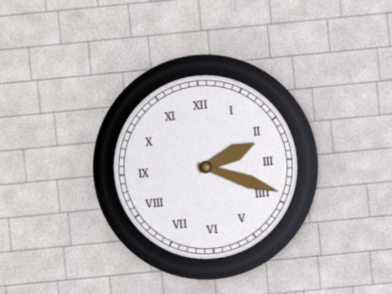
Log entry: {"hour": 2, "minute": 19}
